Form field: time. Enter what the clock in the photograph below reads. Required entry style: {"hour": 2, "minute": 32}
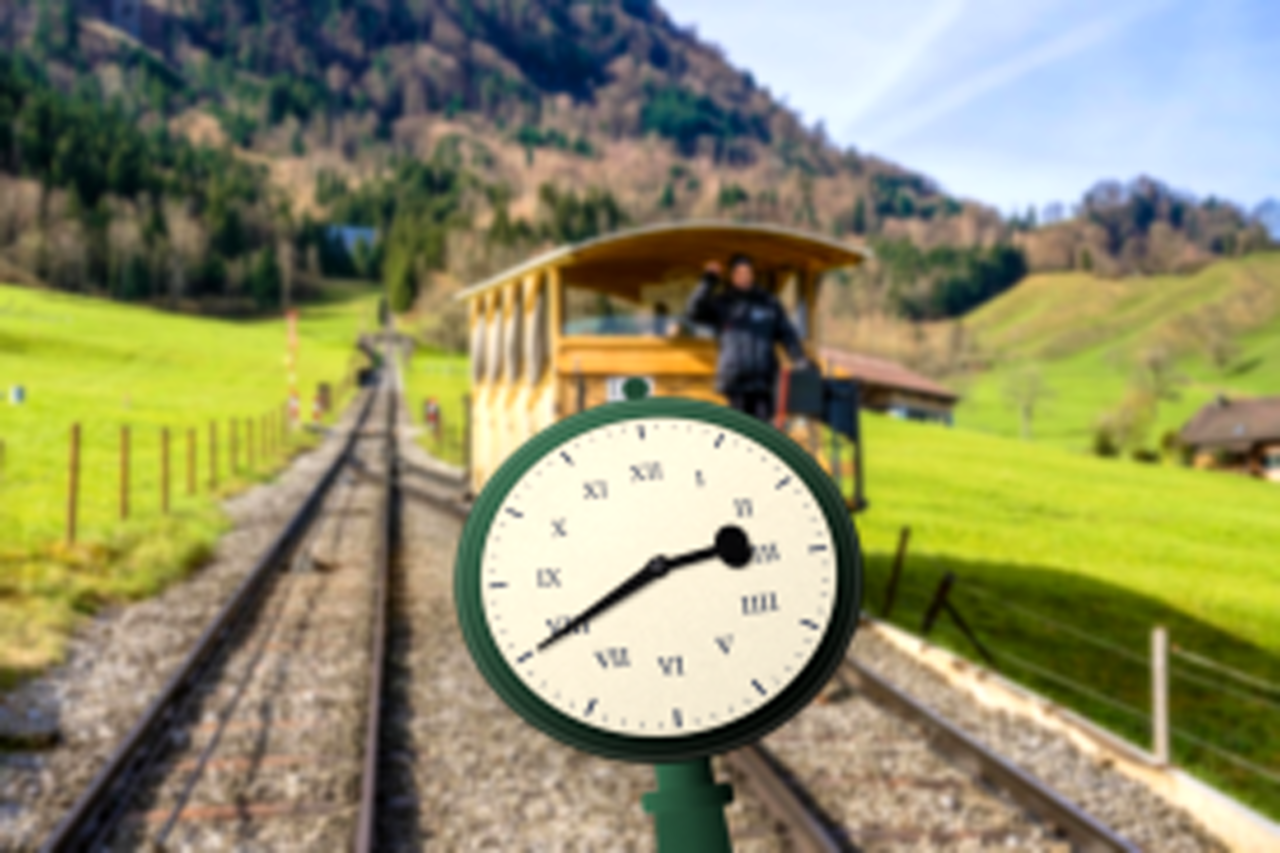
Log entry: {"hour": 2, "minute": 40}
